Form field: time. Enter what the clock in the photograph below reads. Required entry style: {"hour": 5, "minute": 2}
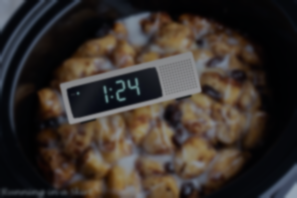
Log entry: {"hour": 1, "minute": 24}
